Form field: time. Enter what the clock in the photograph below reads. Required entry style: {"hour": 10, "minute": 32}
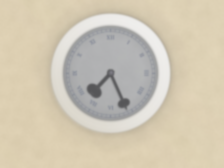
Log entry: {"hour": 7, "minute": 26}
